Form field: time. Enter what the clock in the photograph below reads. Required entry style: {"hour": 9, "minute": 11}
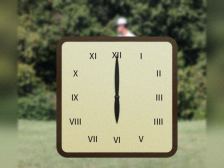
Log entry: {"hour": 6, "minute": 0}
